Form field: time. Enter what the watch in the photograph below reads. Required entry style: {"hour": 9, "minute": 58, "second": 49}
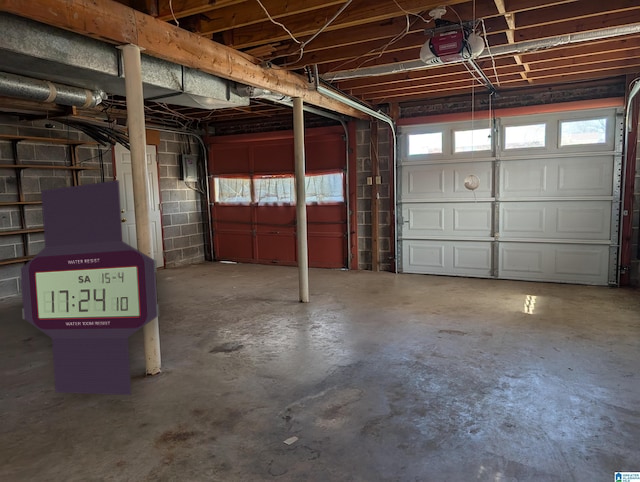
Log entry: {"hour": 17, "minute": 24, "second": 10}
